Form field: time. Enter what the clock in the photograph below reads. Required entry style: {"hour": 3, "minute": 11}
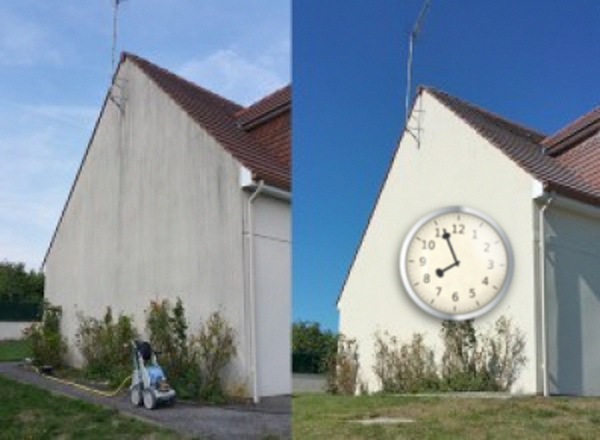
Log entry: {"hour": 7, "minute": 56}
